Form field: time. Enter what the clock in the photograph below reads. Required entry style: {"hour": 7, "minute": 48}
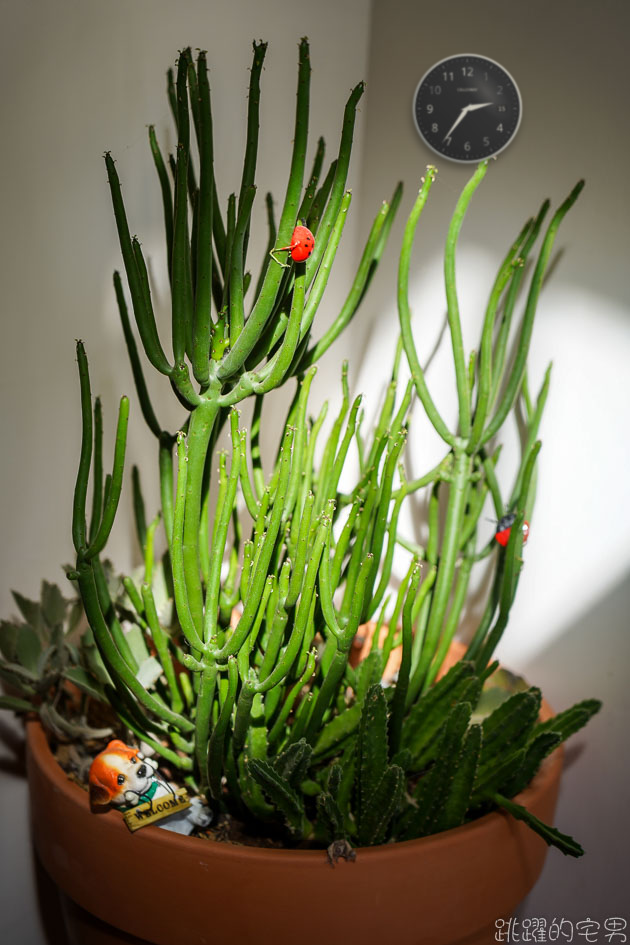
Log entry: {"hour": 2, "minute": 36}
